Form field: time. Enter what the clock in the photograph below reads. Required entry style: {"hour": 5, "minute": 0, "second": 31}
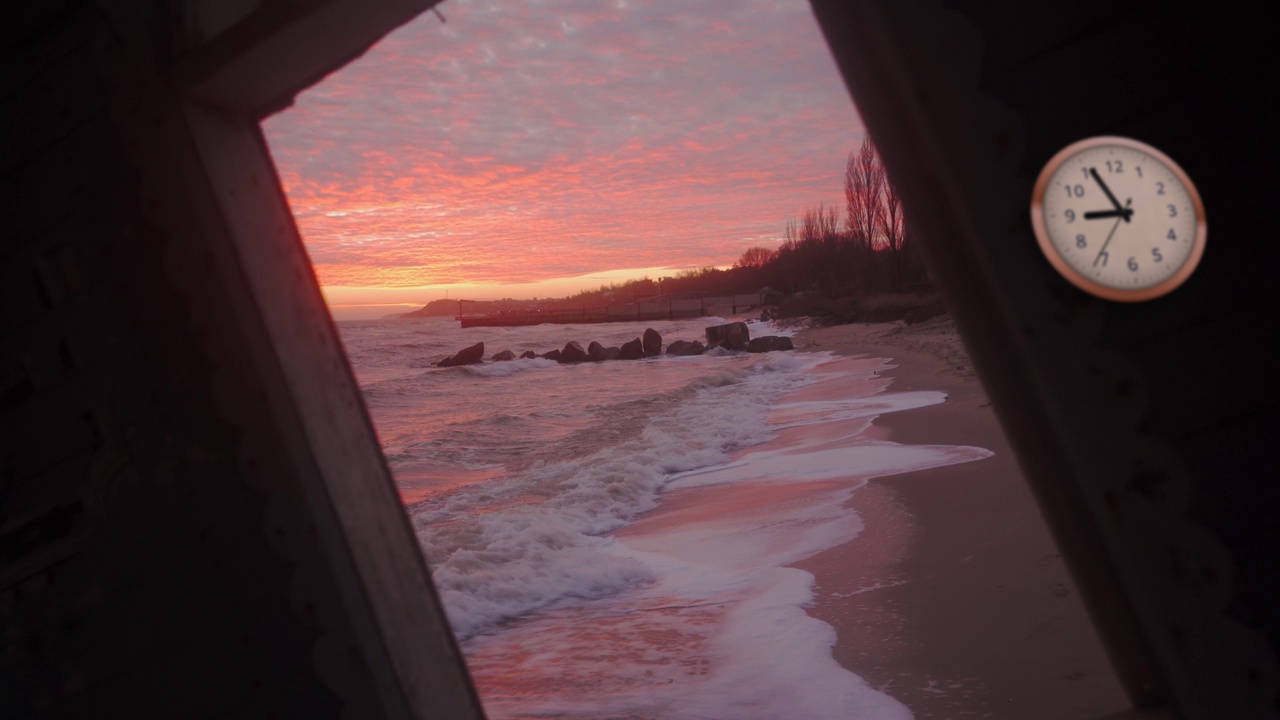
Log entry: {"hour": 8, "minute": 55, "second": 36}
